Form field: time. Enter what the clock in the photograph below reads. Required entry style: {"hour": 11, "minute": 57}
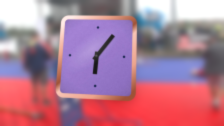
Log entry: {"hour": 6, "minute": 6}
